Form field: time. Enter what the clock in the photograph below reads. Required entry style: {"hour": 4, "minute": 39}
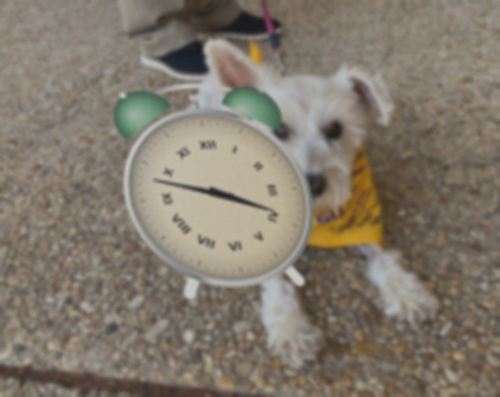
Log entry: {"hour": 3, "minute": 48}
